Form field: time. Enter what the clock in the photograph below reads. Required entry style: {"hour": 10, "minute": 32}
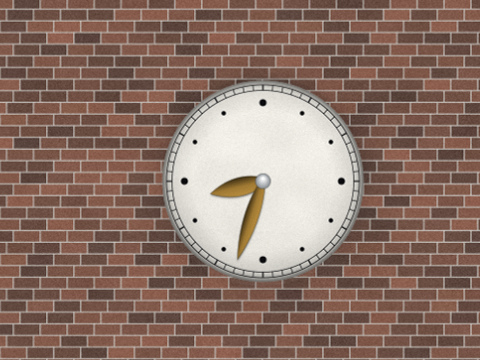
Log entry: {"hour": 8, "minute": 33}
